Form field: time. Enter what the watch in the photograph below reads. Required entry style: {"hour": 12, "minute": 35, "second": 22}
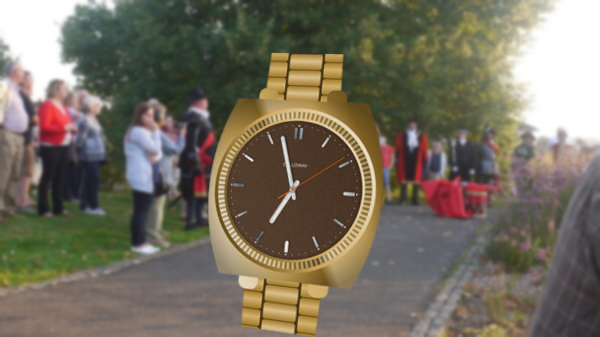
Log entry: {"hour": 6, "minute": 57, "second": 9}
